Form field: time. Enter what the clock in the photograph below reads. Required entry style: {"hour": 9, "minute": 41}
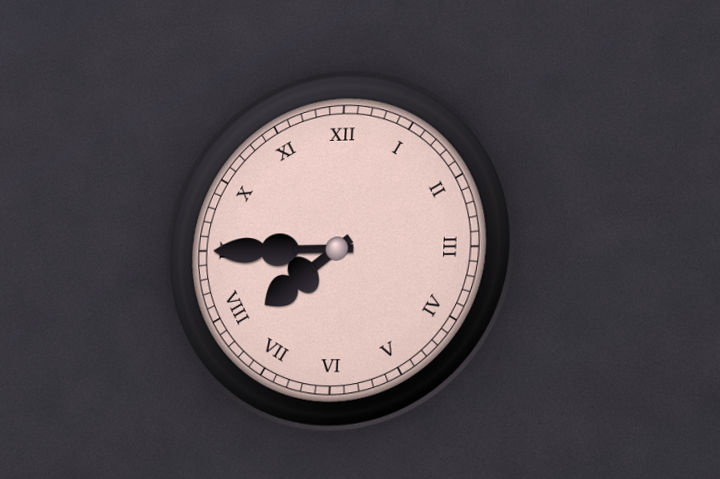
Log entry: {"hour": 7, "minute": 45}
